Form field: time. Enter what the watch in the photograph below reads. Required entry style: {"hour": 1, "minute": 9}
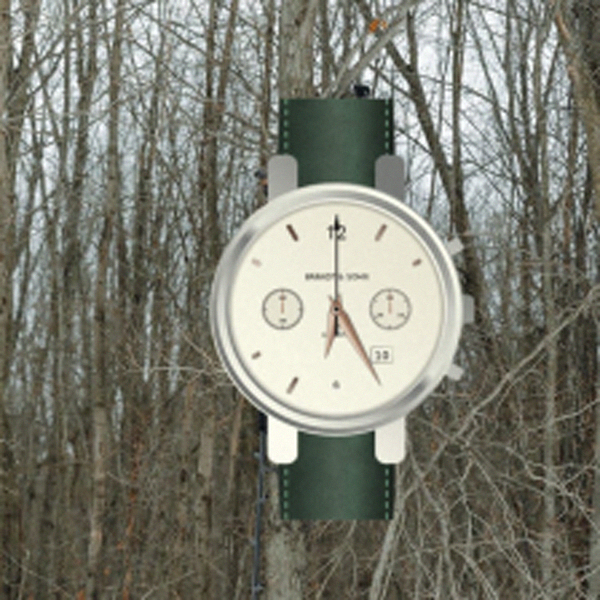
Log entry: {"hour": 6, "minute": 25}
